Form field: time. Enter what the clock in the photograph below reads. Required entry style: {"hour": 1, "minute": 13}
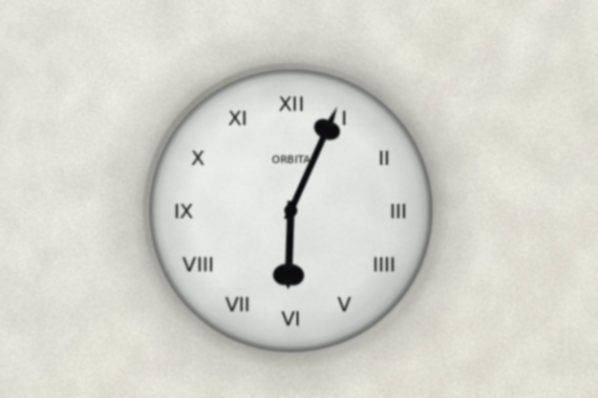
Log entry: {"hour": 6, "minute": 4}
